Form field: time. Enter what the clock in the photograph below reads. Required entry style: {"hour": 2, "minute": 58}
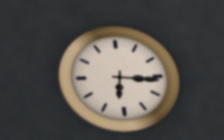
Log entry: {"hour": 6, "minute": 16}
